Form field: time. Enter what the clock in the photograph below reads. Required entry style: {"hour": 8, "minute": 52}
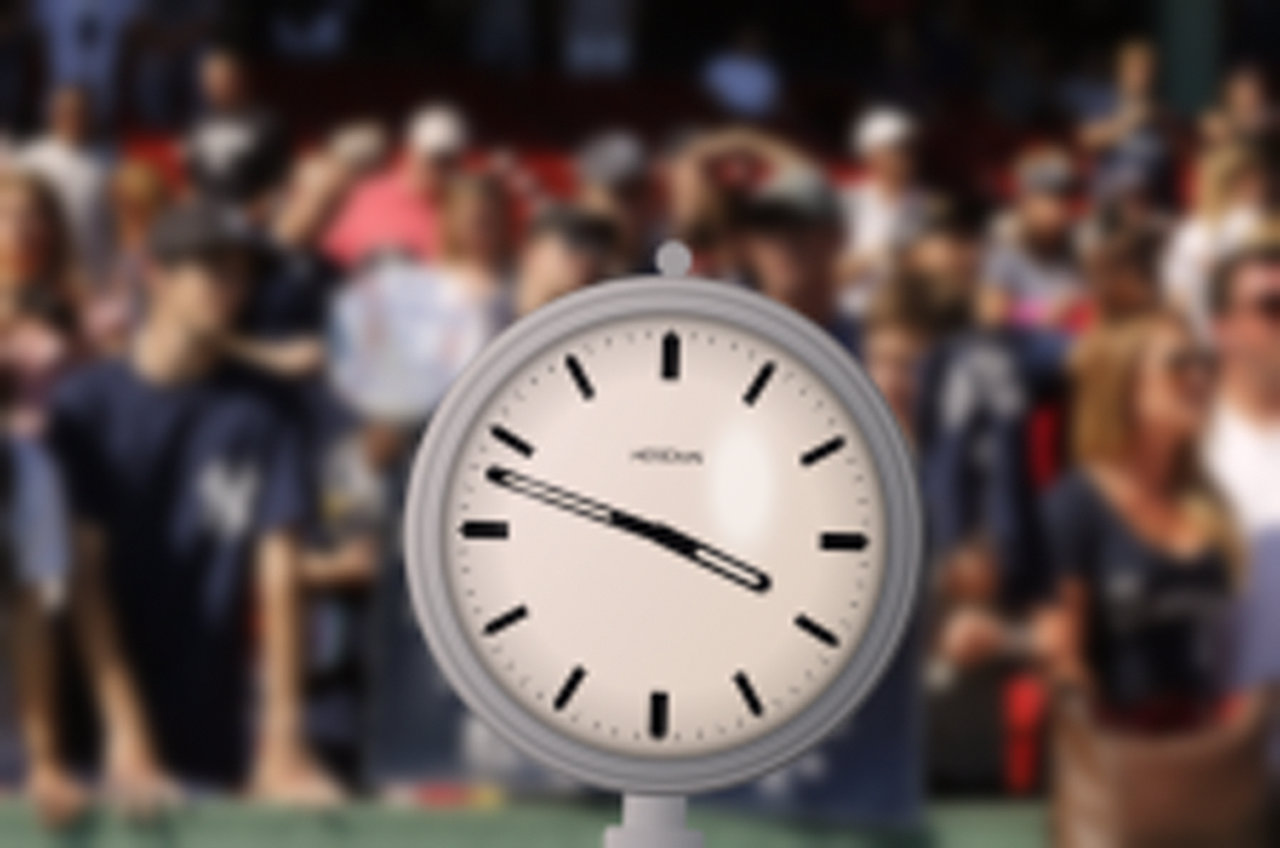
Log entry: {"hour": 3, "minute": 48}
